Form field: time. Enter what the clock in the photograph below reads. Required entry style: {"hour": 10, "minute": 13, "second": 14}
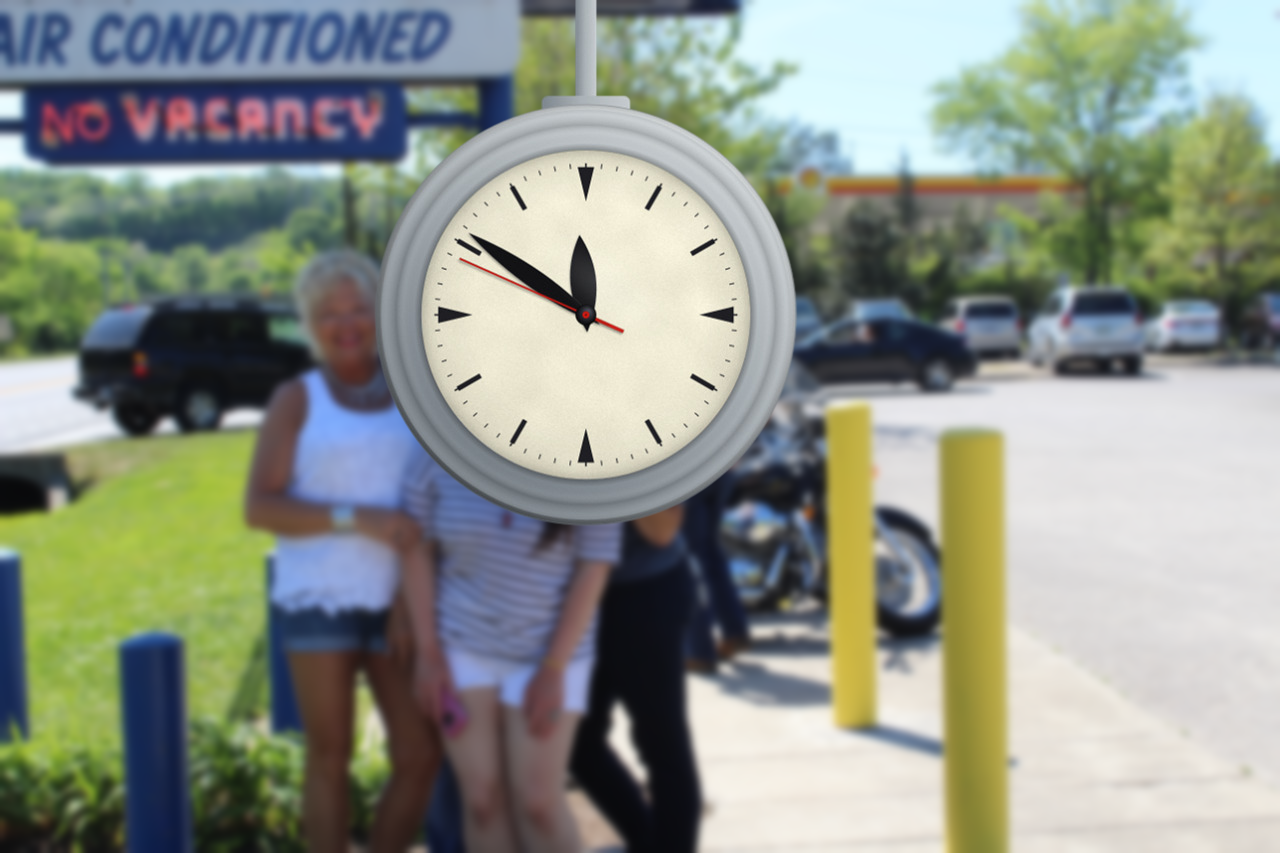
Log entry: {"hour": 11, "minute": 50, "second": 49}
